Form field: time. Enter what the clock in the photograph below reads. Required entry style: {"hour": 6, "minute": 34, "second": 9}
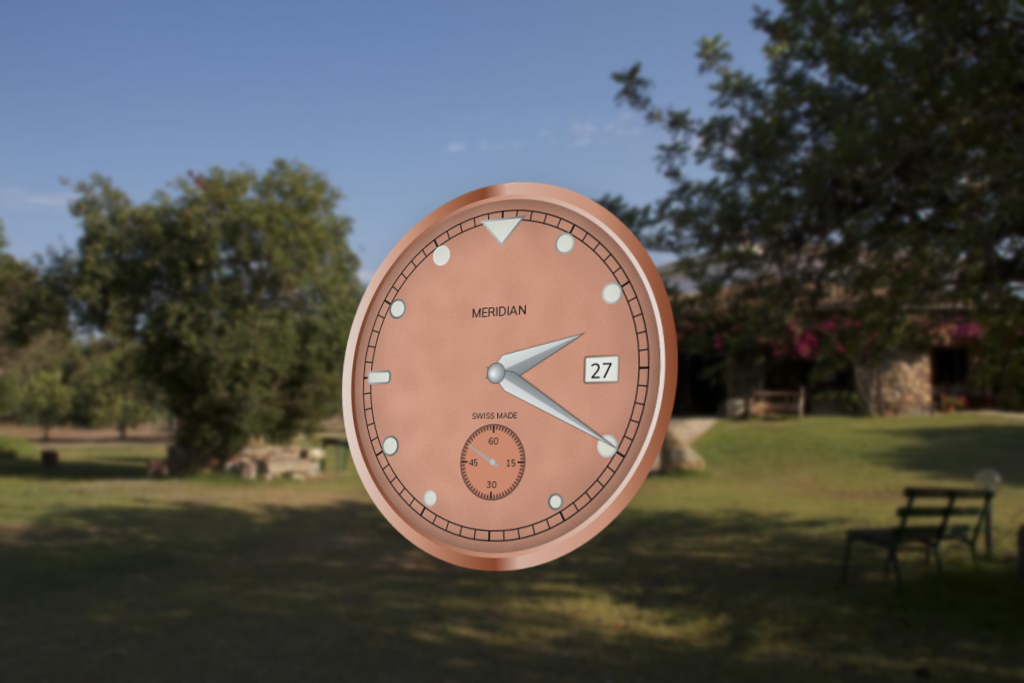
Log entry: {"hour": 2, "minute": 19, "second": 50}
